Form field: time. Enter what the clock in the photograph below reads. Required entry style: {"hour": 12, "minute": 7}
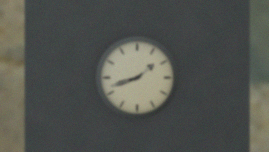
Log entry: {"hour": 1, "minute": 42}
